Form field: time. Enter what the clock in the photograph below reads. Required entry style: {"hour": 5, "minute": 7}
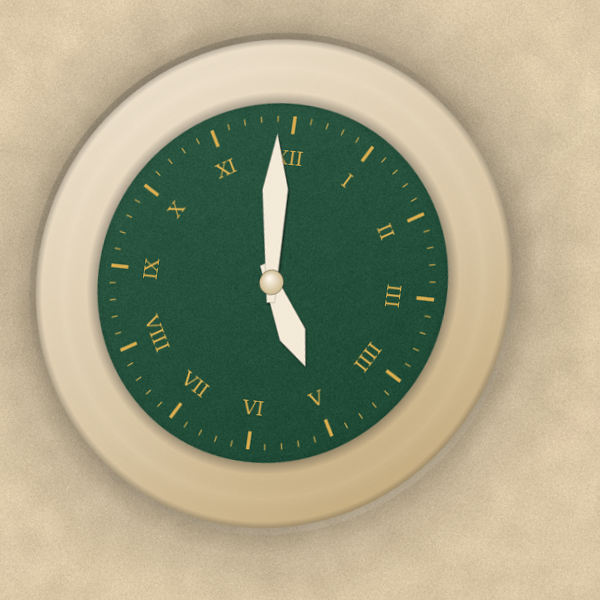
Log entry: {"hour": 4, "minute": 59}
